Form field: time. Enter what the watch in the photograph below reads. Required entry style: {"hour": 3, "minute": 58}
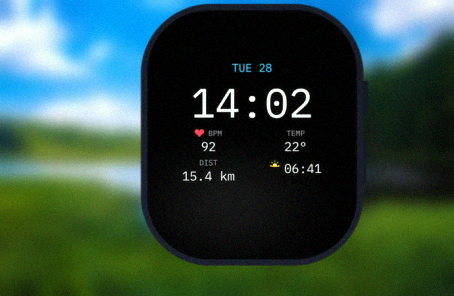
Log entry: {"hour": 14, "minute": 2}
